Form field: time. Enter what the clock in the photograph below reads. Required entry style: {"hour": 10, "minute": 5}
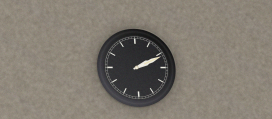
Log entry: {"hour": 2, "minute": 11}
